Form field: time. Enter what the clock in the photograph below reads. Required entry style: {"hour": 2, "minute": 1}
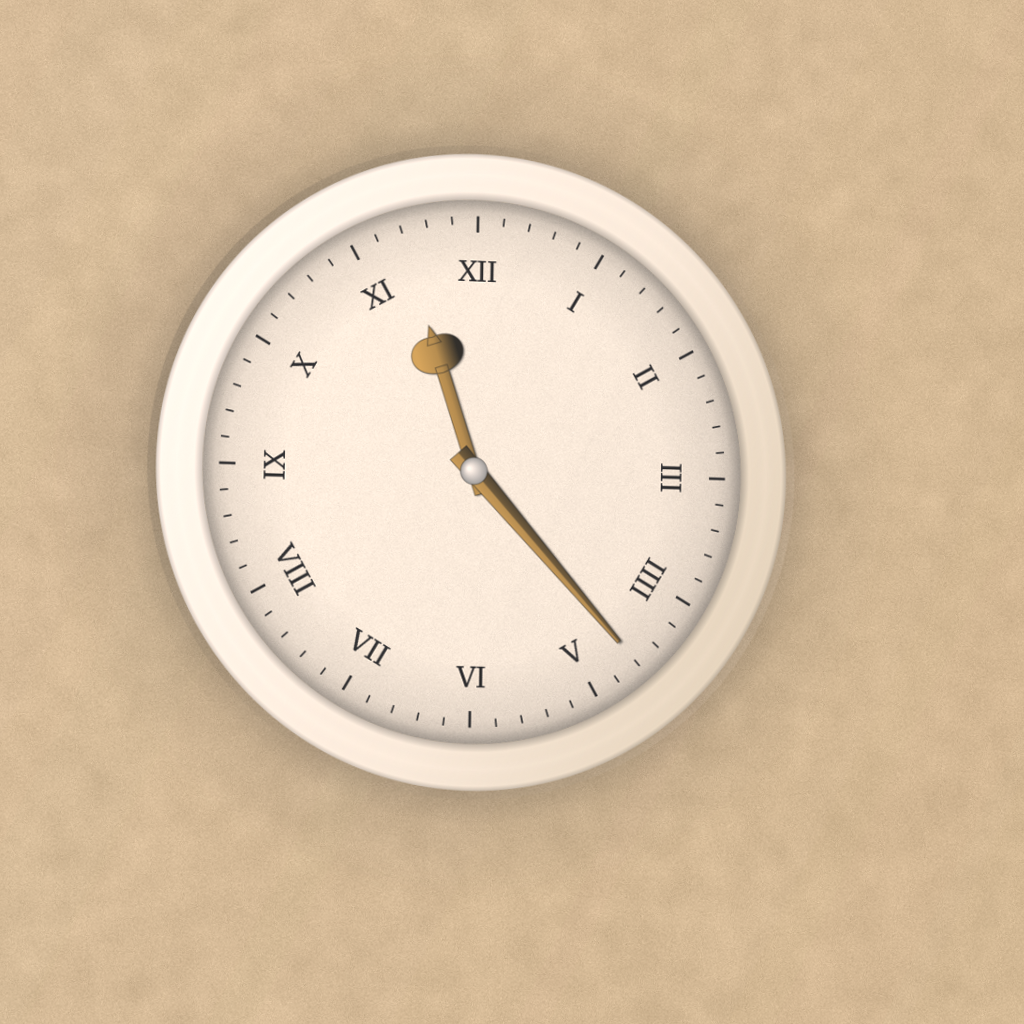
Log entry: {"hour": 11, "minute": 23}
